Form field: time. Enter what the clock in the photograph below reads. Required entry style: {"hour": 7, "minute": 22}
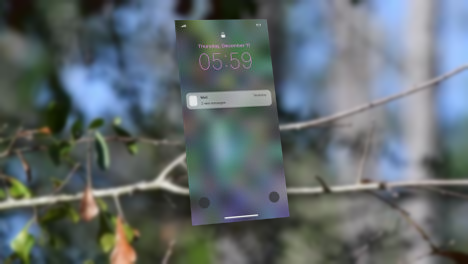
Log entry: {"hour": 5, "minute": 59}
